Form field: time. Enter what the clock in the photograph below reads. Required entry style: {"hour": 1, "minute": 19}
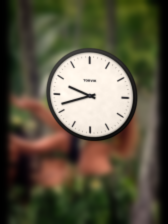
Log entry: {"hour": 9, "minute": 42}
